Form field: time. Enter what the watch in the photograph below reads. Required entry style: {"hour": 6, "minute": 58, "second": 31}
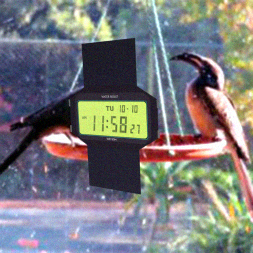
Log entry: {"hour": 11, "minute": 58, "second": 27}
